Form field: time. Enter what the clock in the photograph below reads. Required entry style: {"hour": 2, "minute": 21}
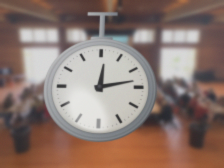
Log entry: {"hour": 12, "minute": 13}
